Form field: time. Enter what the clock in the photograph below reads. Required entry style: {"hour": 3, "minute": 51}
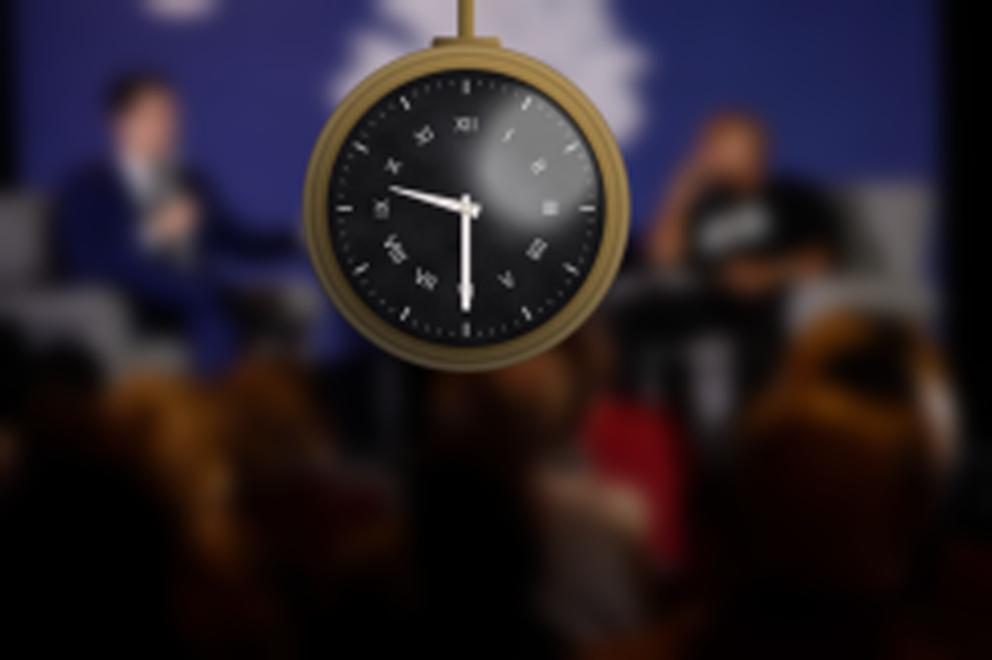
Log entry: {"hour": 9, "minute": 30}
